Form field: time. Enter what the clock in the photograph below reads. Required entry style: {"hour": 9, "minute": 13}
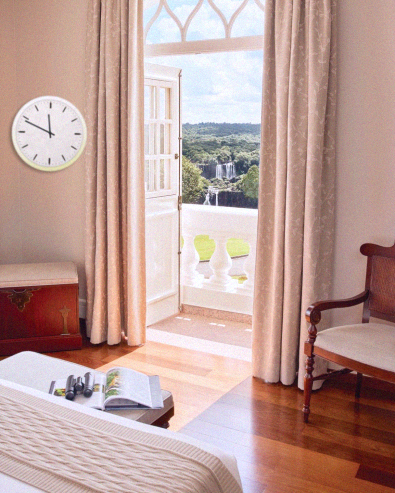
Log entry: {"hour": 11, "minute": 49}
